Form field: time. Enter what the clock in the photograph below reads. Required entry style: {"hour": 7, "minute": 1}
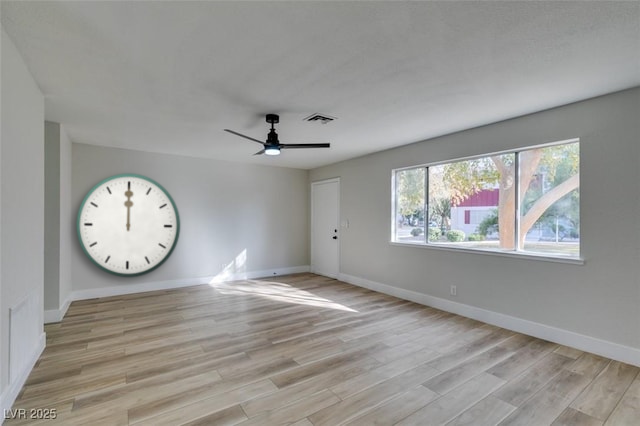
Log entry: {"hour": 12, "minute": 0}
